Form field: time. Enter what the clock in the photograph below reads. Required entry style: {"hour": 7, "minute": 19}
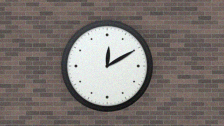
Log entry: {"hour": 12, "minute": 10}
